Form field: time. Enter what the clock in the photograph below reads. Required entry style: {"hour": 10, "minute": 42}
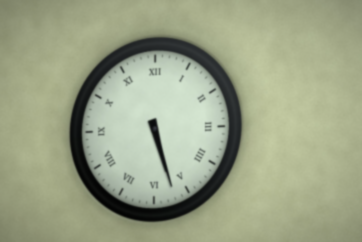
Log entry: {"hour": 5, "minute": 27}
